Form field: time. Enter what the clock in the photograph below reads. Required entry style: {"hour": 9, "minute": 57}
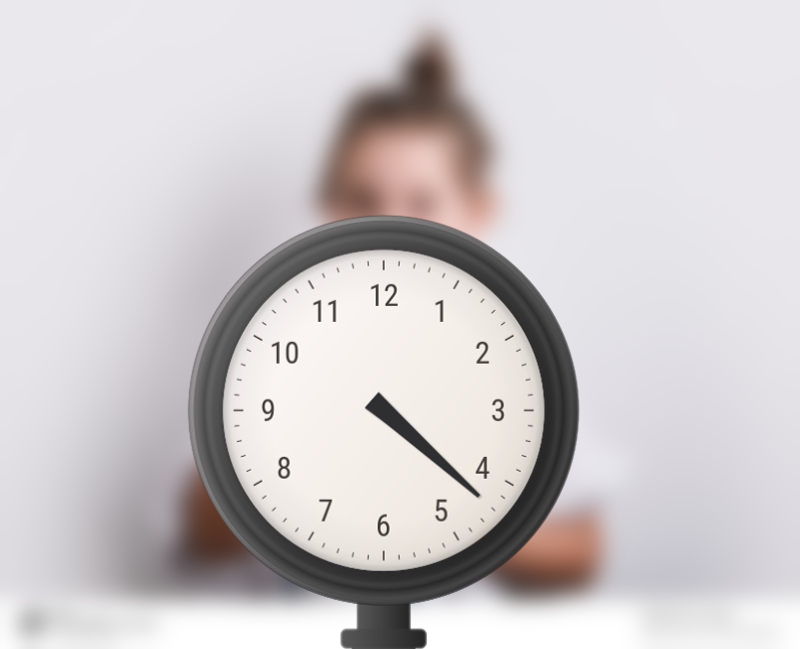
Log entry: {"hour": 4, "minute": 22}
